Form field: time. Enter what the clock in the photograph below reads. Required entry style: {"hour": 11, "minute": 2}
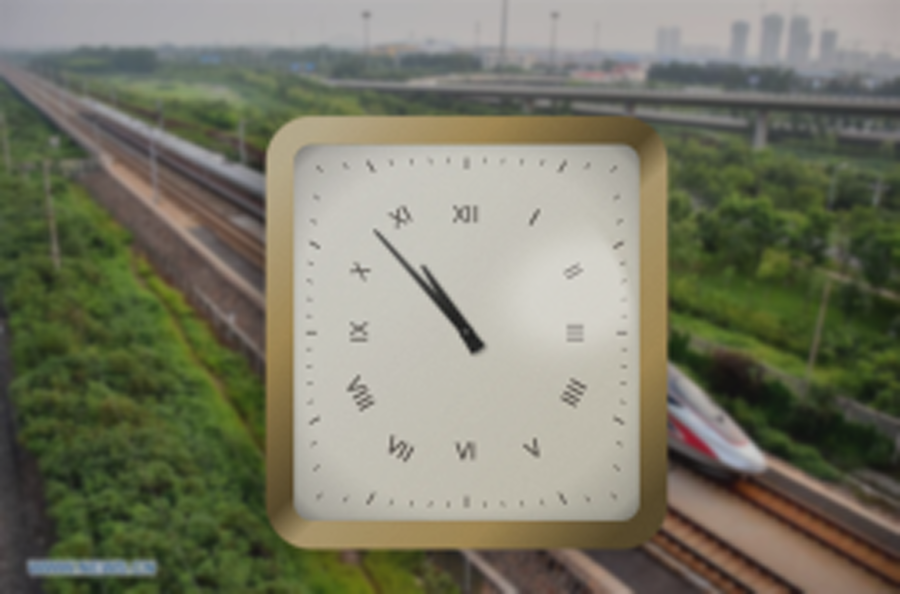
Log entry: {"hour": 10, "minute": 53}
